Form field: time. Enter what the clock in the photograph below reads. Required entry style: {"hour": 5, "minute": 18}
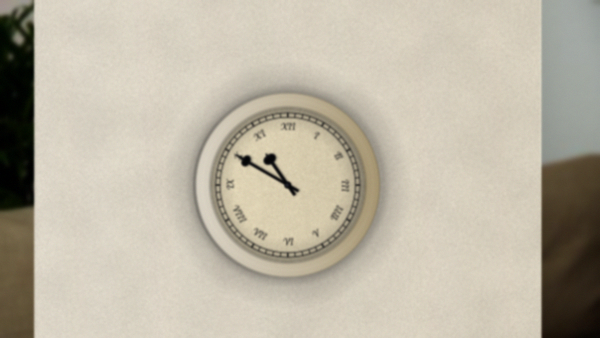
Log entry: {"hour": 10, "minute": 50}
